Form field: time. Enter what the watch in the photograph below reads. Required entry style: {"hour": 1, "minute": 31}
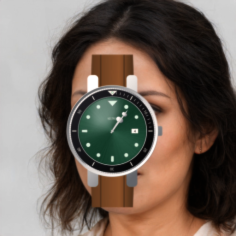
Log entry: {"hour": 1, "minute": 6}
